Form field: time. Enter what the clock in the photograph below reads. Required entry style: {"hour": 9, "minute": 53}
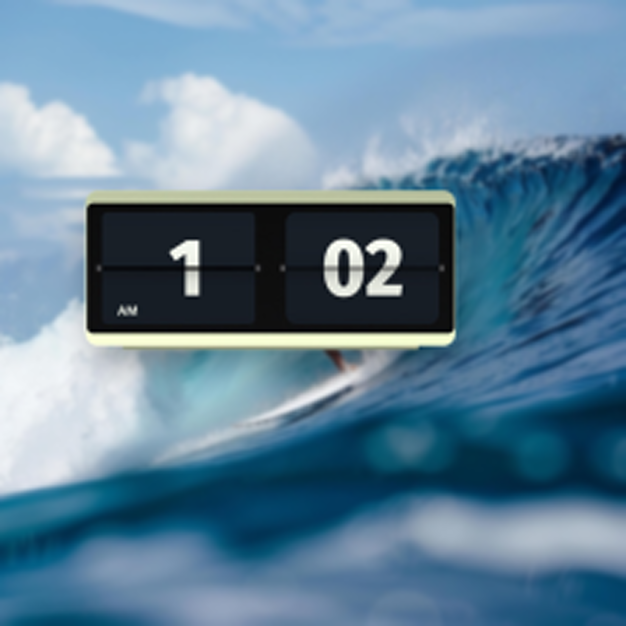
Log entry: {"hour": 1, "minute": 2}
